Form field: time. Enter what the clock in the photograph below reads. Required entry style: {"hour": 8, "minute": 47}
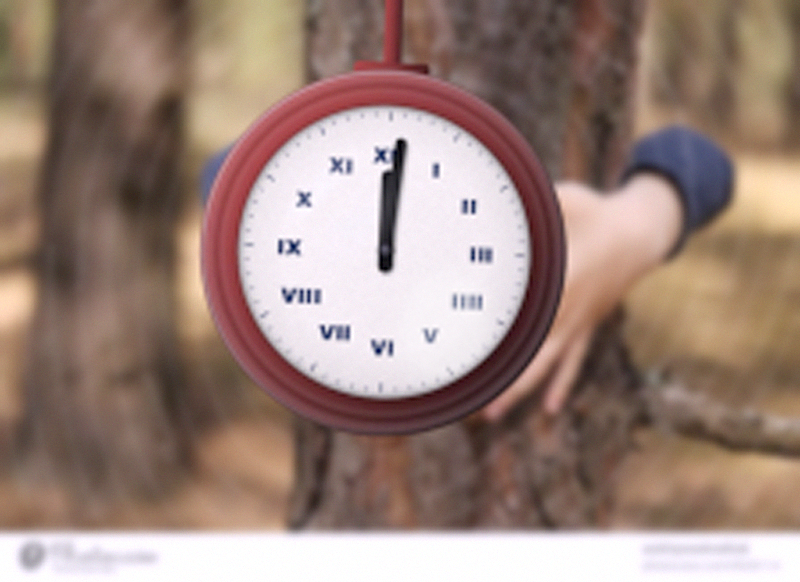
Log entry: {"hour": 12, "minute": 1}
